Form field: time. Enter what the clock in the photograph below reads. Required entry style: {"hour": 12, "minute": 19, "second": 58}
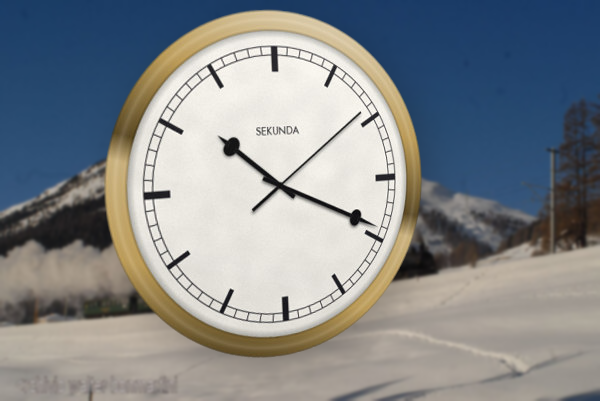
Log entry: {"hour": 10, "minute": 19, "second": 9}
